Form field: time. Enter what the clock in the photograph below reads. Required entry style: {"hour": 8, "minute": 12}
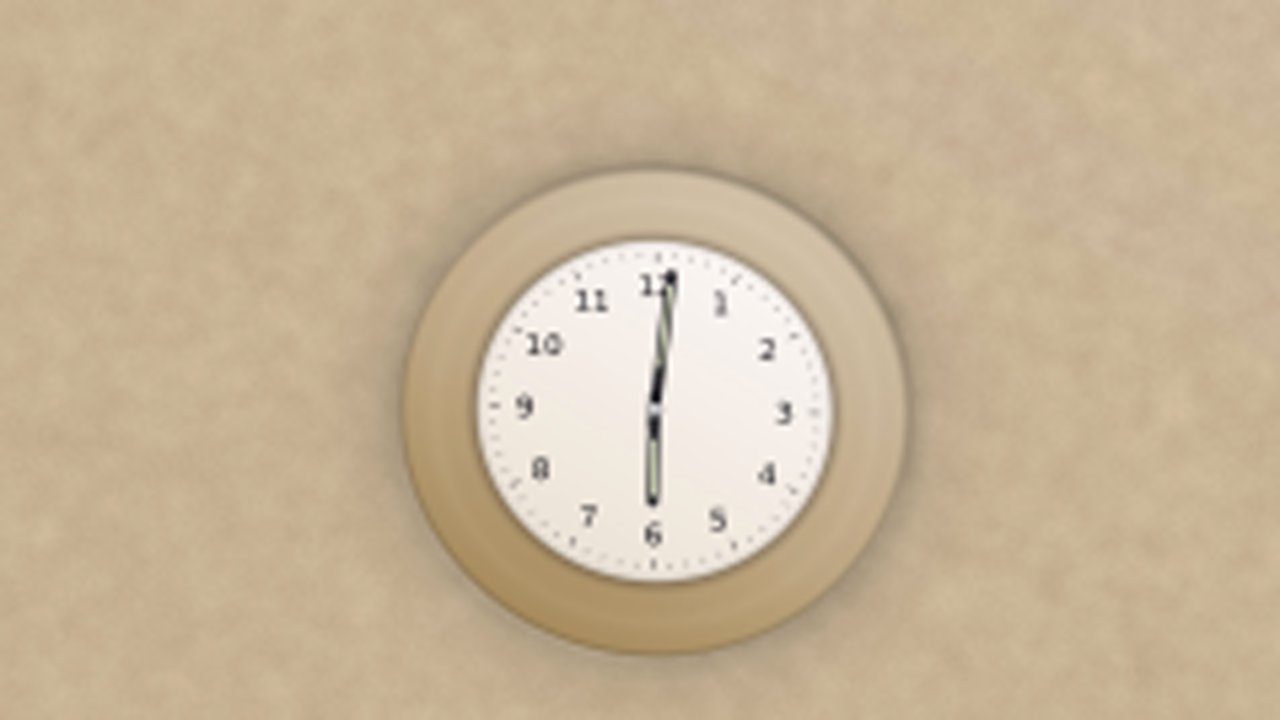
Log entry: {"hour": 6, "minute": 1}
